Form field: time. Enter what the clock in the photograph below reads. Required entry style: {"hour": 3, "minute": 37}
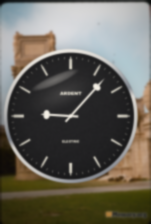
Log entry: {"hour": 9, "minute": 7}
